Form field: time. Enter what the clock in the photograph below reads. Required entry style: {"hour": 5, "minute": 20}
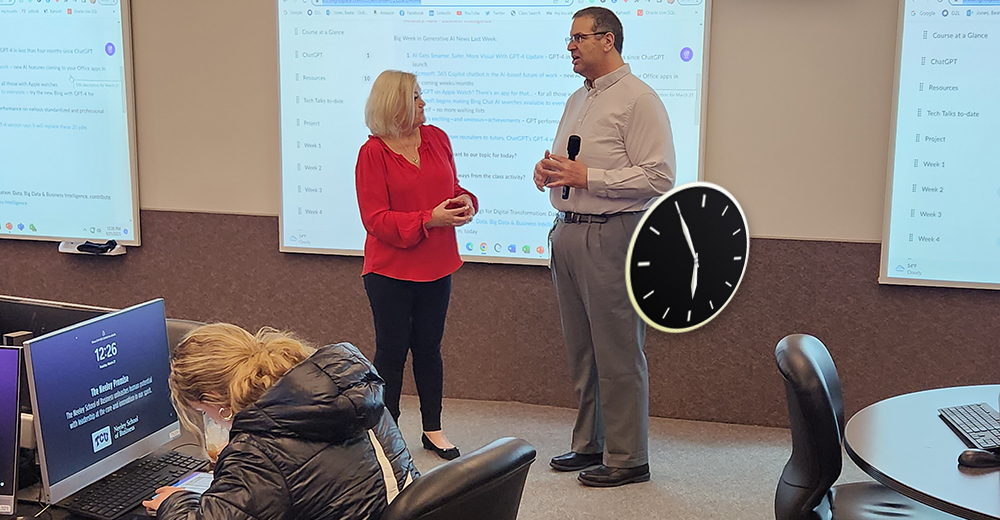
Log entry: {"hour": 5, "minute": 55}
